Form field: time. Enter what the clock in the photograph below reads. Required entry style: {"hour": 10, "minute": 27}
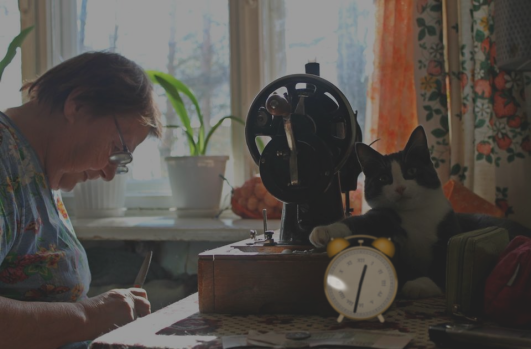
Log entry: {"hour": 12, "minute": 32}
